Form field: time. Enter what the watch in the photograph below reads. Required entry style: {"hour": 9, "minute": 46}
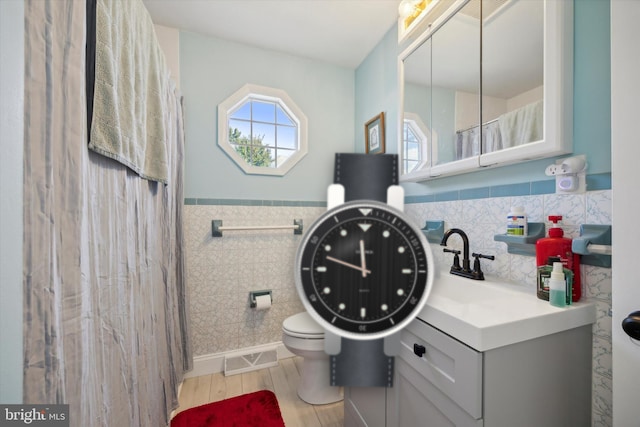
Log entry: {"hour": 11, "minute": 48}
